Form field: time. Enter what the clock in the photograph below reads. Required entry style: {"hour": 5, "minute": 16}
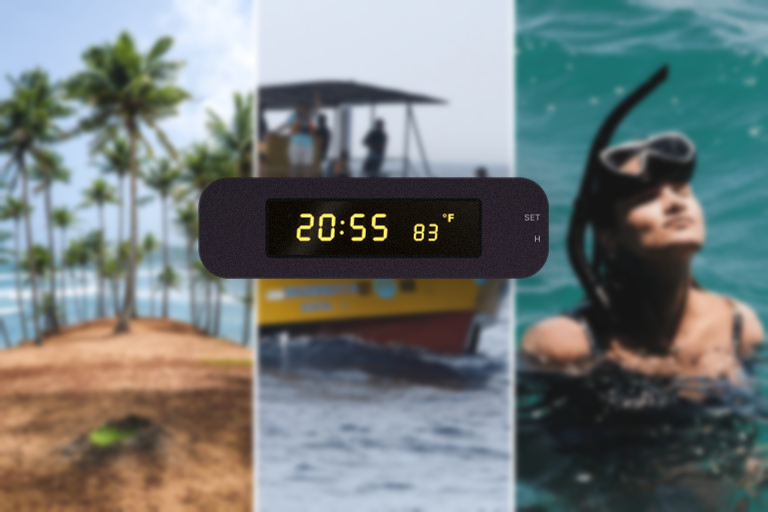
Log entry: {"hour": 20, "minute": 55}
